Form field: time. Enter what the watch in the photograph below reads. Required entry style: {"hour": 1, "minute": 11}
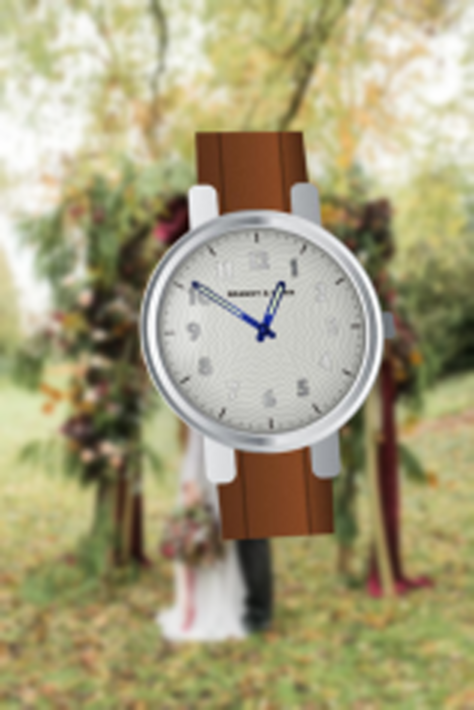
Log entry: {"hour": 12, "minute": 51}
